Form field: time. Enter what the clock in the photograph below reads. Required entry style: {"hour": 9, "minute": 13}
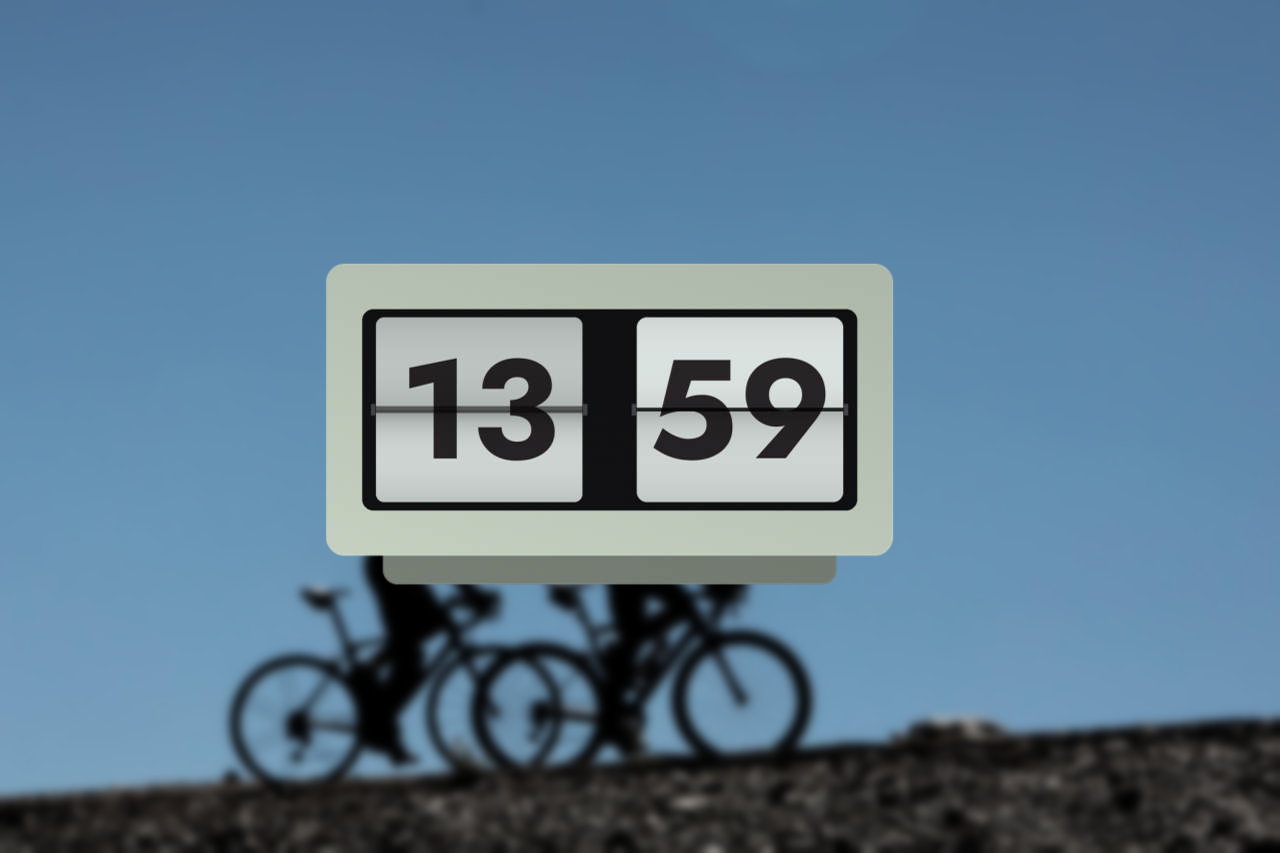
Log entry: {"hour": 13, "minute": 59}
